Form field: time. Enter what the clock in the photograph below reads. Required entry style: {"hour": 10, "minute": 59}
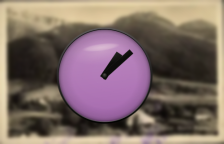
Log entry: {"hour": 1, "minute": 8}
